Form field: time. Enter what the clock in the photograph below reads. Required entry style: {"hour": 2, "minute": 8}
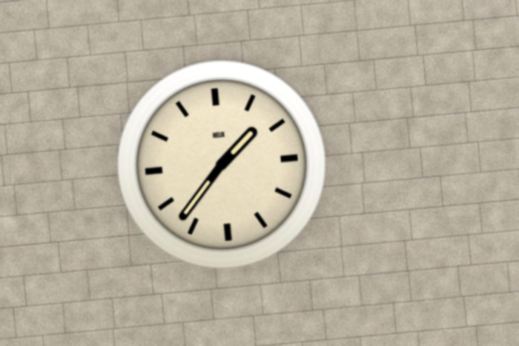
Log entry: {"hour": 1, "minute": 37}
